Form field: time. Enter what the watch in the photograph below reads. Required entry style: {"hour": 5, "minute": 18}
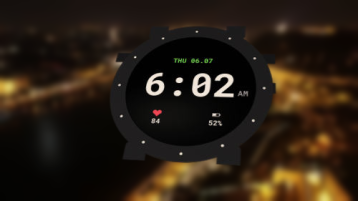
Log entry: {"hour": 6, "minute": 2}
